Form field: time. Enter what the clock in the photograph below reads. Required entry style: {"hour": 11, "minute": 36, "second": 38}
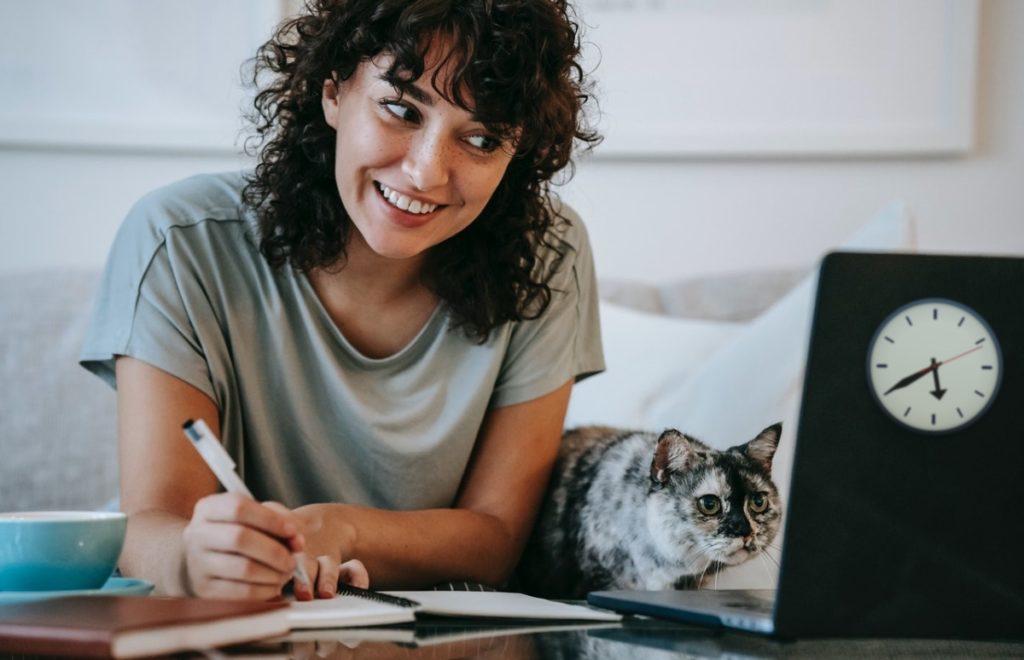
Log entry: {"hour": 5, "minute": 40, "second": 11}
